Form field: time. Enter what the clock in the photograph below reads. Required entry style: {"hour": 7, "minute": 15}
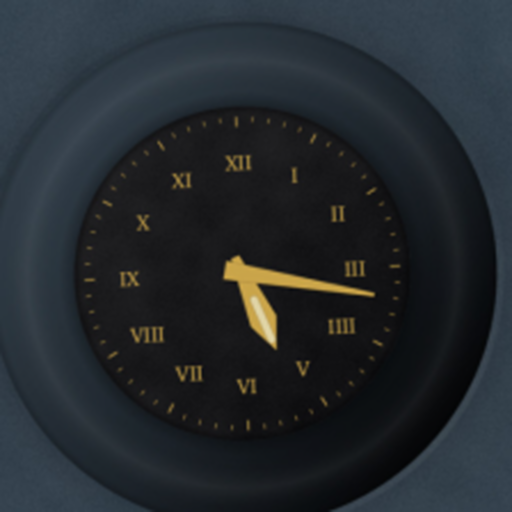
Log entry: {"hour": 5, "minute": 17}
